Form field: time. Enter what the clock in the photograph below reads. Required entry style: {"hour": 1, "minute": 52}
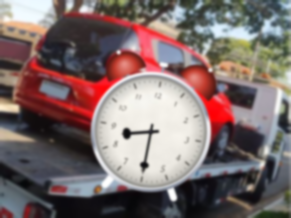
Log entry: {"hour": 8, "minute": 30}
